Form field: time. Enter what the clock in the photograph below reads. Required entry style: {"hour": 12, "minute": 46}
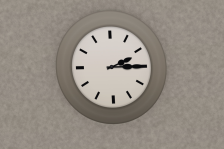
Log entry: {"hour": 2, "minute": 15}
